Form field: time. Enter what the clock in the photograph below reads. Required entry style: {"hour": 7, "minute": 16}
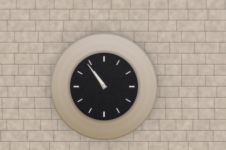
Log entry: {"hour": 10, "minute": 54}
